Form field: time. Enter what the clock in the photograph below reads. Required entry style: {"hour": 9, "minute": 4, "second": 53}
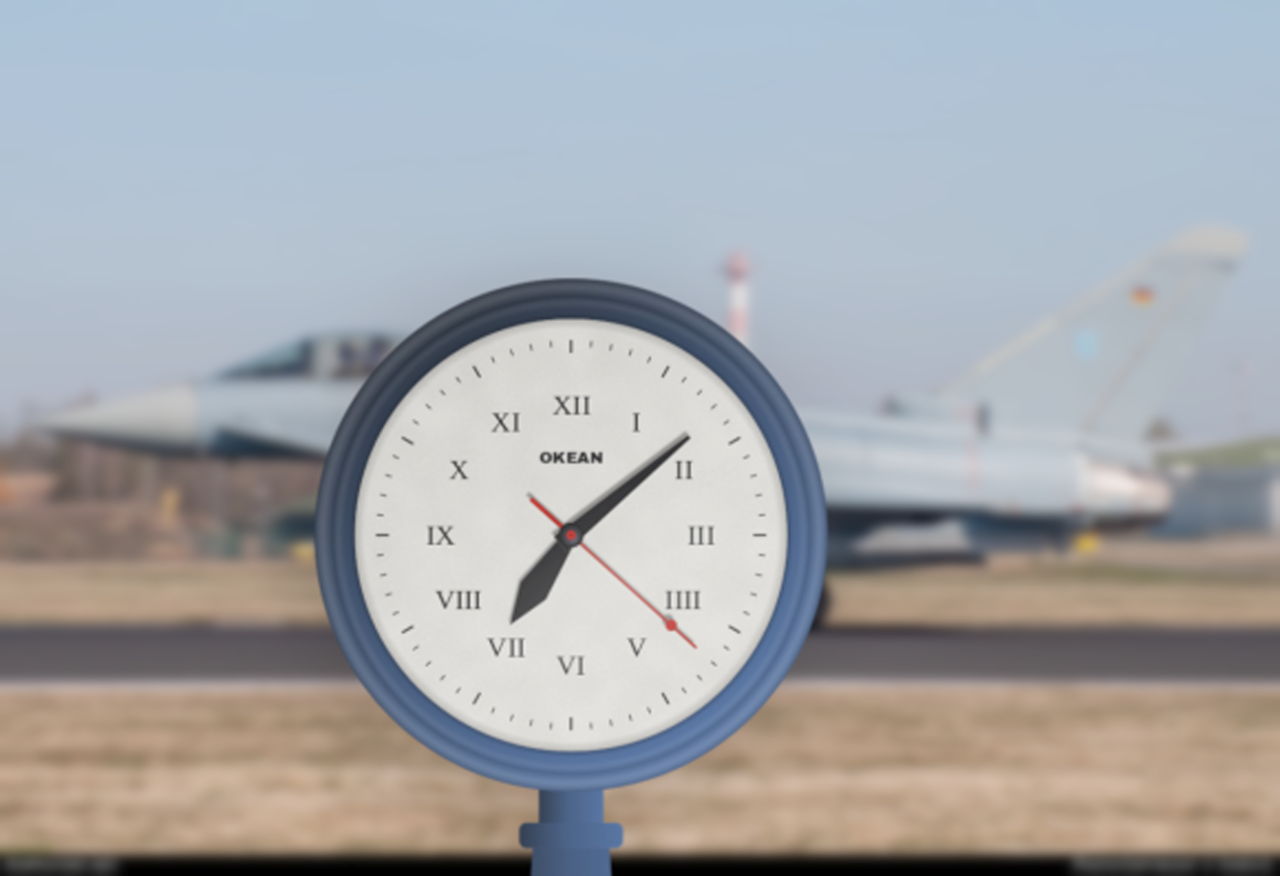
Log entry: {"hour": 7, "minute": 8, "second": 22}
